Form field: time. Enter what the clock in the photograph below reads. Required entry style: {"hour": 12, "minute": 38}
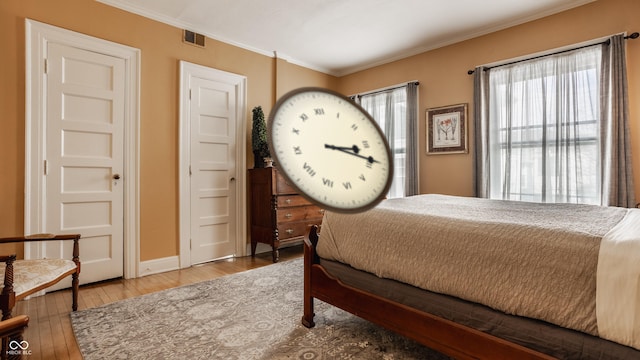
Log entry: {"hour": 3, "minute": 19}
